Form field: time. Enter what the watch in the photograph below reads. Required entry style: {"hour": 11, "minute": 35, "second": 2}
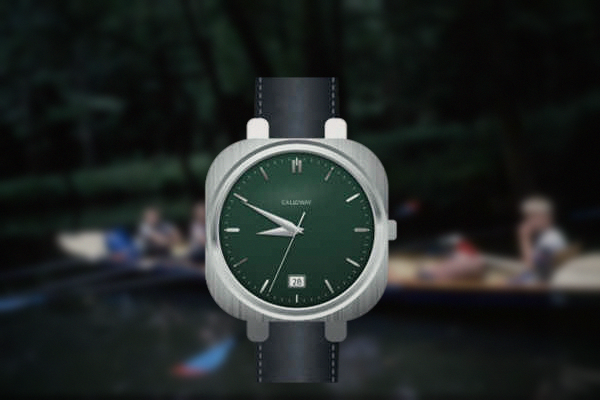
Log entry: {"hour": 8, "minute": 49, "second": 34}
